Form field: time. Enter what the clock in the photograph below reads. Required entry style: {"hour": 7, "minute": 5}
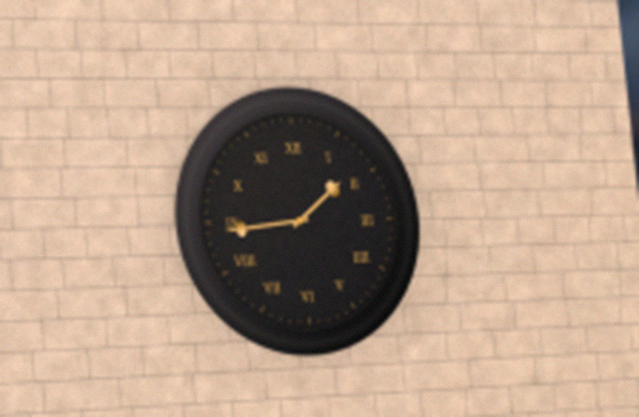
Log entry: {"hour": 1, "minute": 44}
